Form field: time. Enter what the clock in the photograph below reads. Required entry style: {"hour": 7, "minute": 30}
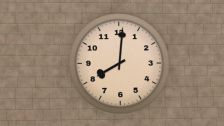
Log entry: {"hour": 8, "minute": 1}
